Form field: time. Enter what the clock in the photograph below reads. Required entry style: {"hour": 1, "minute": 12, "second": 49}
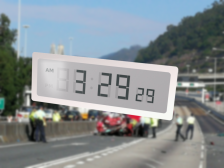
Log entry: {"hour": 3, "minute": 29, "second": 29}
